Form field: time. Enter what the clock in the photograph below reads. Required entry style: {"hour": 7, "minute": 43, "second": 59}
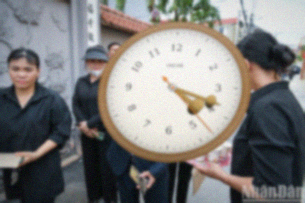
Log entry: {"hour": 4, "minute": 18, "second": 23}
